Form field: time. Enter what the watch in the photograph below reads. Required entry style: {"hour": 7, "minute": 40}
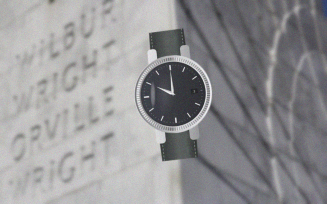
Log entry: {"hour": 10, "minute": 0}
